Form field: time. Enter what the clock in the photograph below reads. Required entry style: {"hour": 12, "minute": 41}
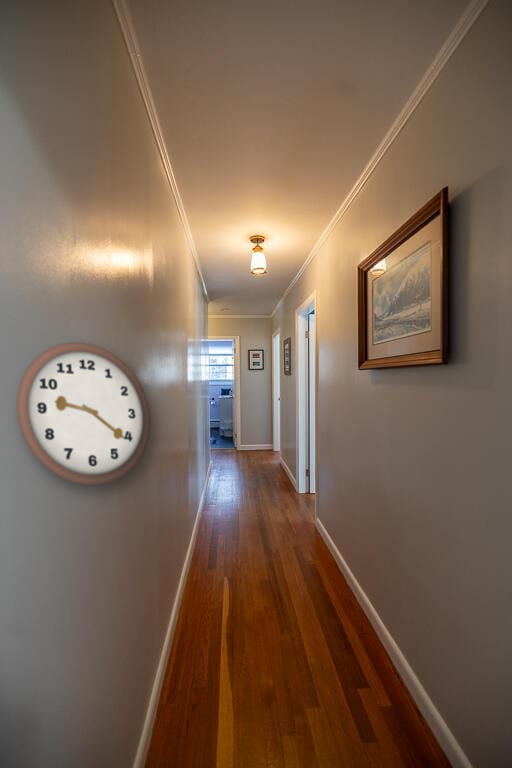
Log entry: {"hour": 9, "minute": 21}
